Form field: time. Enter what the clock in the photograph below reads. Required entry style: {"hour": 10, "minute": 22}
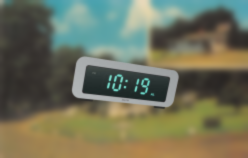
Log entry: {"hour": 10, "minute": 19}
